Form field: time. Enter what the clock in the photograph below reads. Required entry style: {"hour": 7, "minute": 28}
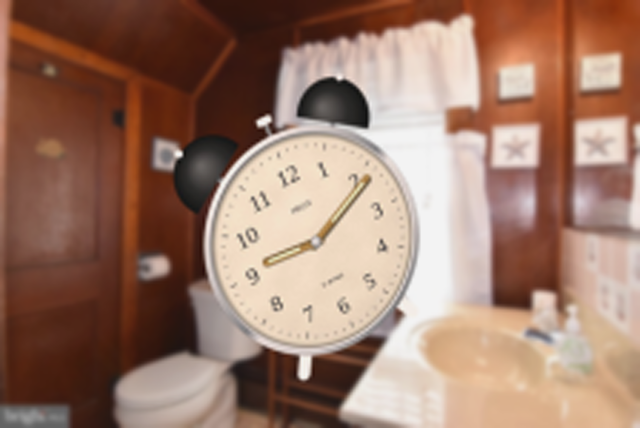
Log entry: {"hour": 9, "minute": 11}
